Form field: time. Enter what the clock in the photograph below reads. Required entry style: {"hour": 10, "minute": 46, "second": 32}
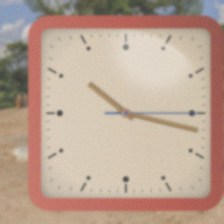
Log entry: {"hour": 10, "minute": 17, "second": 15}
